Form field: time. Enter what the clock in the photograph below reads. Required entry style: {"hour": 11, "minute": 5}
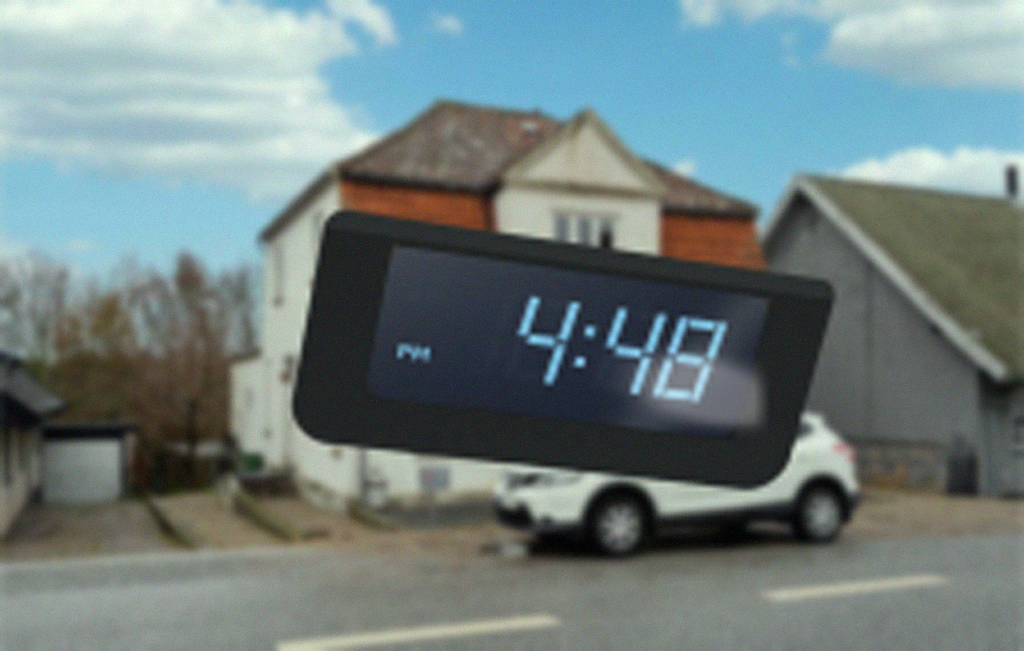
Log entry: {"hour": 4, "minute": 48}
